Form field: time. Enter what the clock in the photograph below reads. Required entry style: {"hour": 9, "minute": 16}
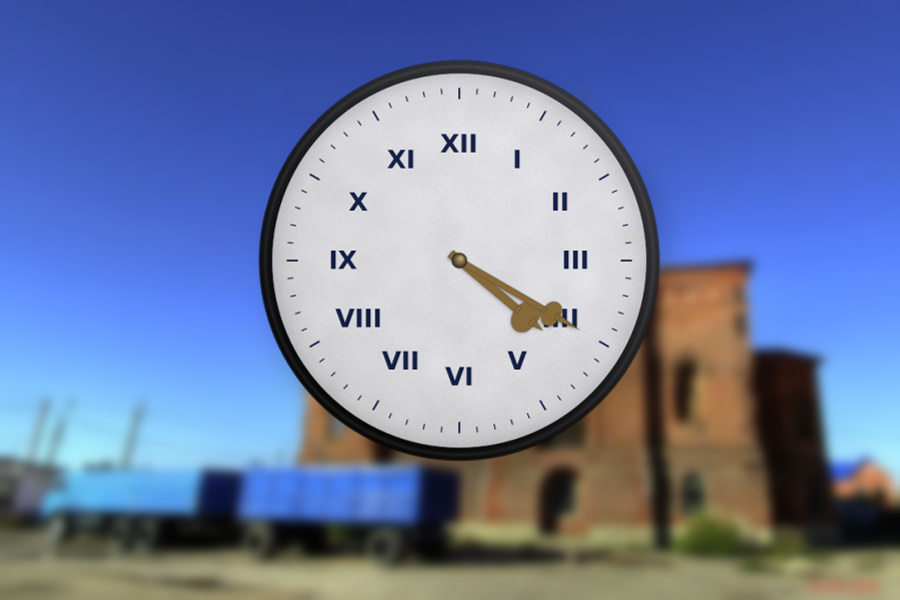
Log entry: {"hour": 4, "minute": 20}
